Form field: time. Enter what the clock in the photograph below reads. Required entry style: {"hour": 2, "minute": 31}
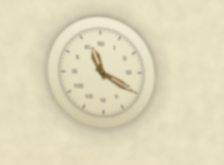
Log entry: {"hour": 11, "minute": 20}
